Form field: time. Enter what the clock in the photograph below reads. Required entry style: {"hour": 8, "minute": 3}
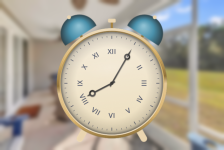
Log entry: {"hour": 8, "minute": 5}
